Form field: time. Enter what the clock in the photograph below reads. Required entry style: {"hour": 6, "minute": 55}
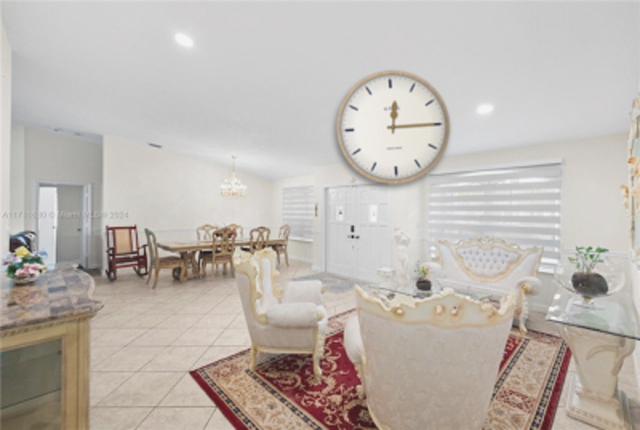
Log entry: {"hour": 12, "minute": 15}
